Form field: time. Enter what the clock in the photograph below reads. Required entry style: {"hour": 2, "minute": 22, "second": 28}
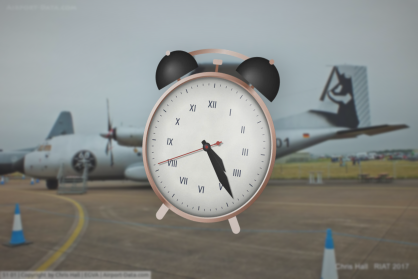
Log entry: {"hour": 4, "minute": 23, "second": 41}
